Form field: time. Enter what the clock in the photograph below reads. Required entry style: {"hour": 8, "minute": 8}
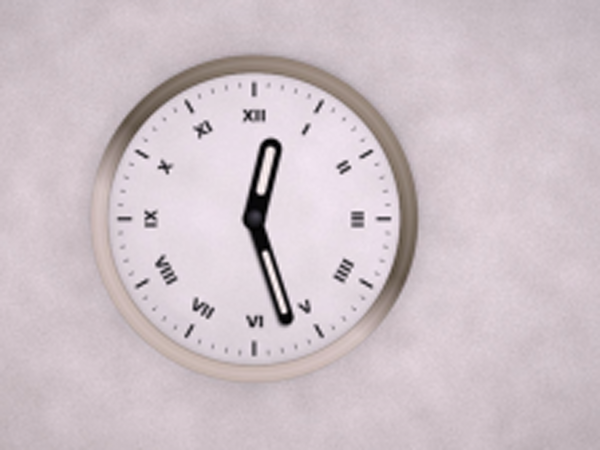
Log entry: {"hour": 12, "minute": 27}
